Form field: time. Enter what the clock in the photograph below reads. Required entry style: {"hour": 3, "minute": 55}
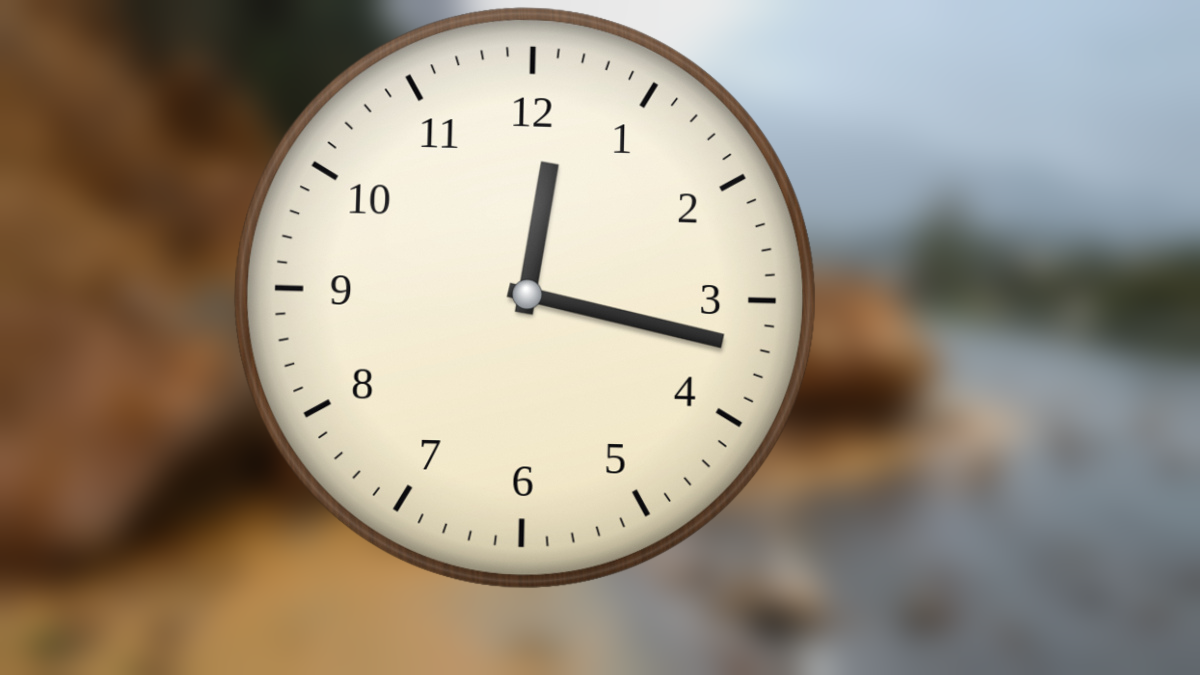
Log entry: {"hour": 12, "minute": 17}
